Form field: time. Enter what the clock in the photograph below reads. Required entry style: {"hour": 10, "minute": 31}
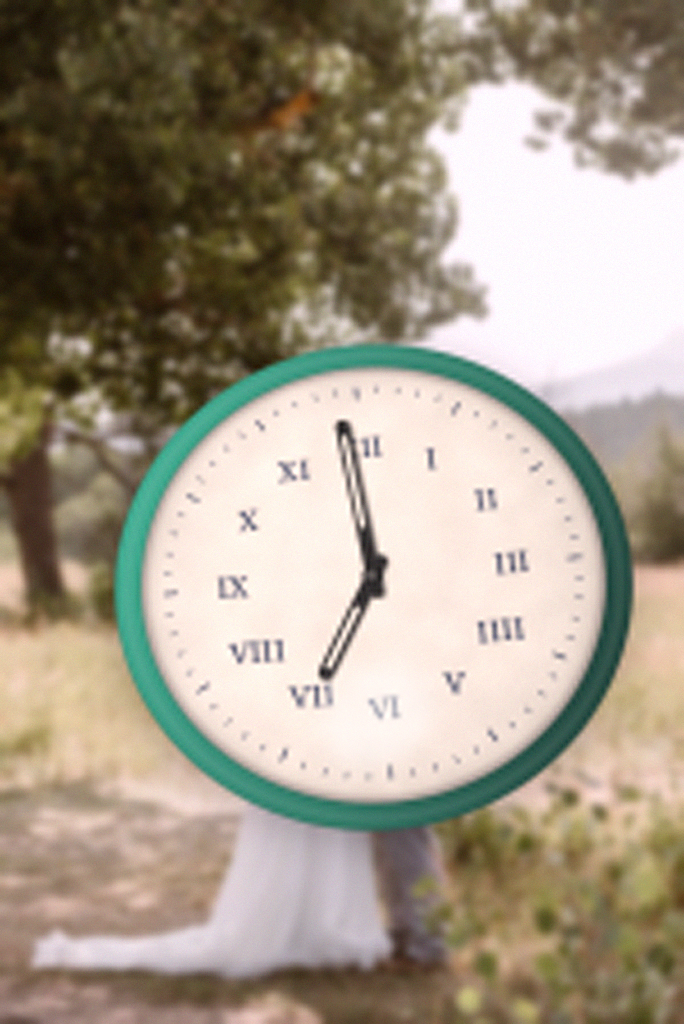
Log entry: {"hour": 6, "minute": 59}
